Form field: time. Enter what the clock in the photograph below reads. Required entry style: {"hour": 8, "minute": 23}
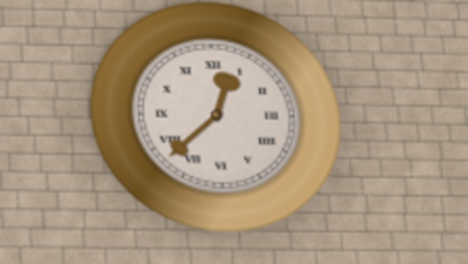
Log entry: {"hour": 12, "minute": 38}
